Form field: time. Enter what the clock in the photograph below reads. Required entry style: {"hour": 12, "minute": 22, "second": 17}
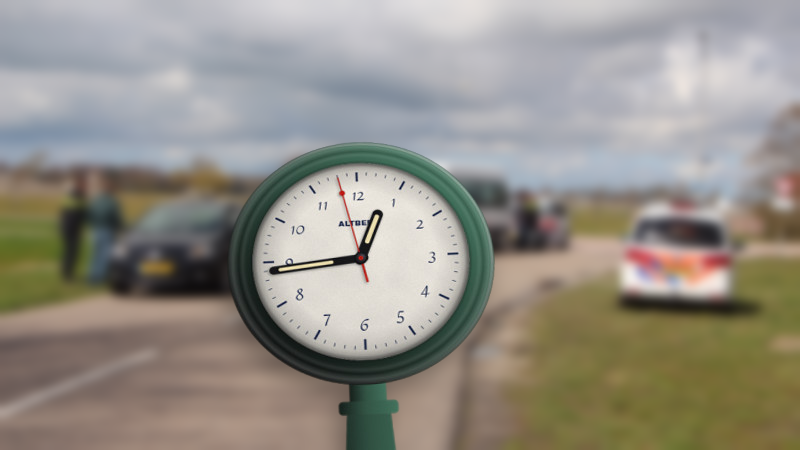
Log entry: {"hour": 12, "minute": 43, "second": 58}
